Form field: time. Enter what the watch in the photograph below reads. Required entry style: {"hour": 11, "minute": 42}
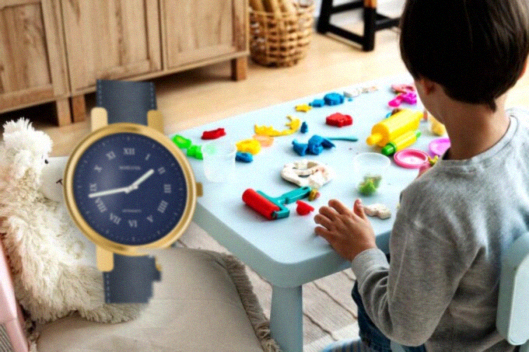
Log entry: {"hour": 1, "minute": 43}
